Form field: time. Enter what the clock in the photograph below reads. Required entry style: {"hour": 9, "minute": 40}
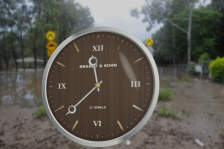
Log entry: {"hour": 11, "minute": 38}
